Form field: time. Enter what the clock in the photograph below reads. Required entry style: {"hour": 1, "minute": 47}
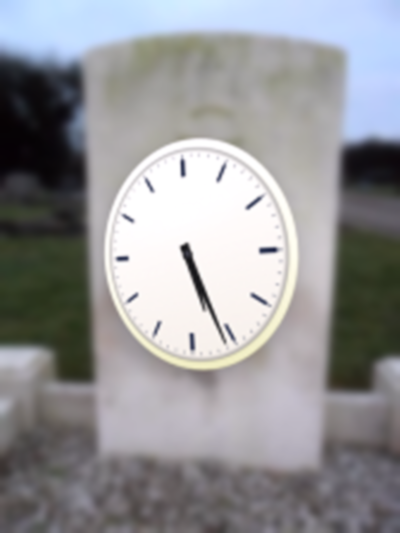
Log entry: {"hour": 5, "minute": 26}
